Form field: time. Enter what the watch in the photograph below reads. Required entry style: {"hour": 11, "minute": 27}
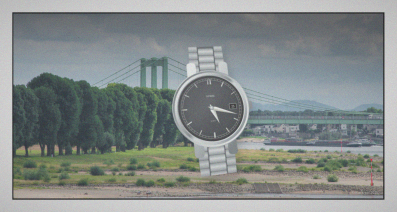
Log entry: {"hour": 5, "minute": 18}
